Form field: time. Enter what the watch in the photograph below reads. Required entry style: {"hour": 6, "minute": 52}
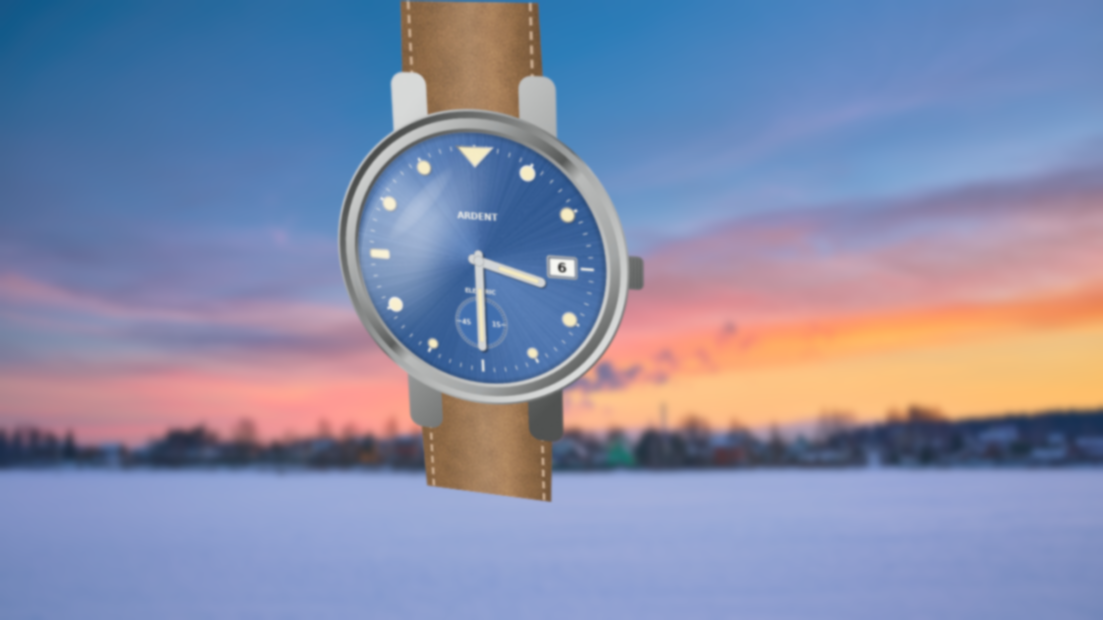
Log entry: {"hour": 3, "minute": 30}
